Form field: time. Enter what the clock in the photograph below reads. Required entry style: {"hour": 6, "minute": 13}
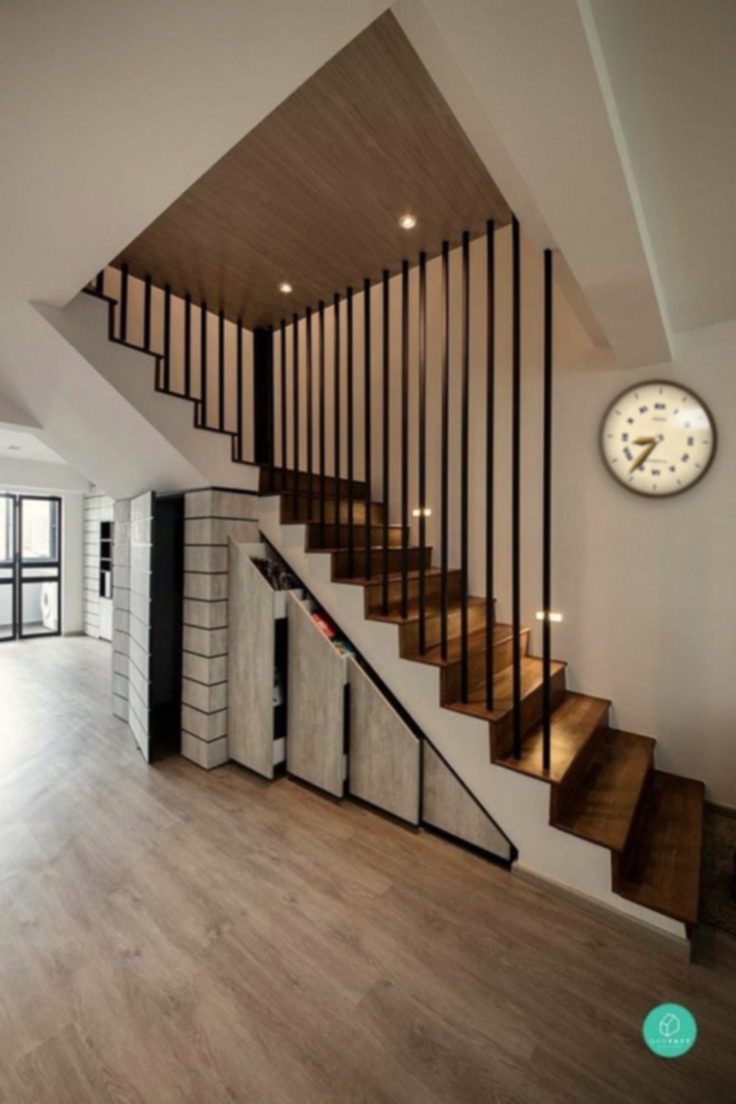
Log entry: {"hour": 8, "minute": 36}
